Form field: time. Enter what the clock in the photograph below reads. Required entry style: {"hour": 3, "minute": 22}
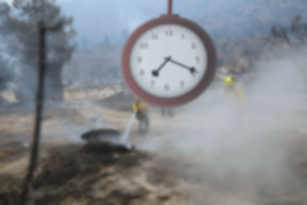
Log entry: {"hour": 7, "minute": 19}
